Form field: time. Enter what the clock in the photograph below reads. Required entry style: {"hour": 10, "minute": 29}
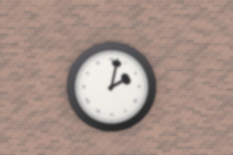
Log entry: {"hour": 2, "minute": 2}
